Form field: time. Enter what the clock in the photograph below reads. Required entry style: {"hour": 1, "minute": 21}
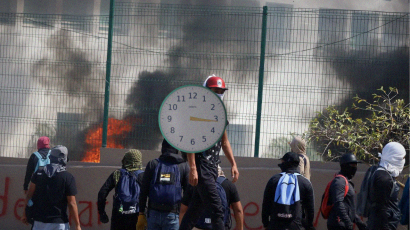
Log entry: {"hour": 3, "minute": 16}
